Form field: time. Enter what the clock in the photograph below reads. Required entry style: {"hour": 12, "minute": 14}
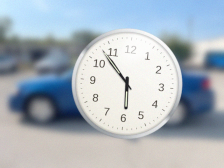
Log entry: {"hour": 5, "minute": 53}
